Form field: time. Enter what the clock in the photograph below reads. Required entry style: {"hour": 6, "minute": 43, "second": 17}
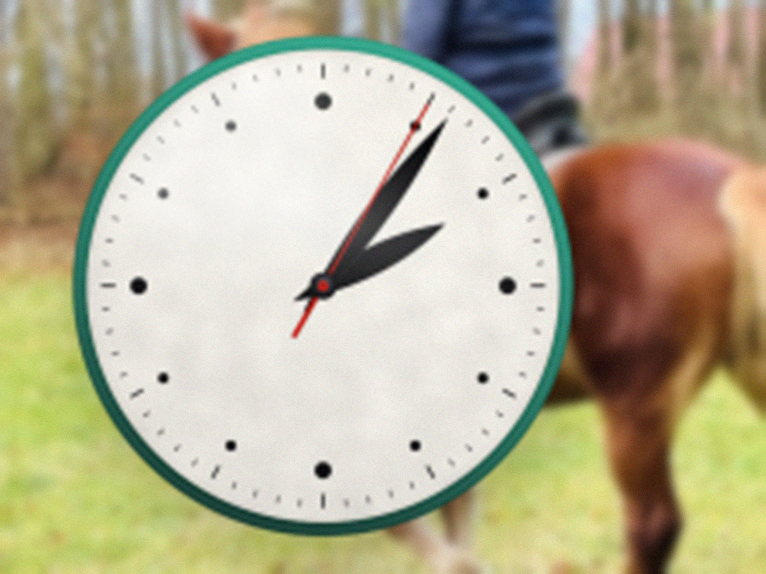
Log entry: {"hour": 2, "minute": 6, "second": 5}
